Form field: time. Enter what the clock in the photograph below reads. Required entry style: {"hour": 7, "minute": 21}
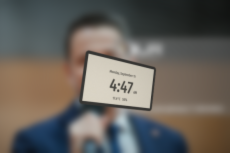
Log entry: {"hour": 4, "minute": 47}
